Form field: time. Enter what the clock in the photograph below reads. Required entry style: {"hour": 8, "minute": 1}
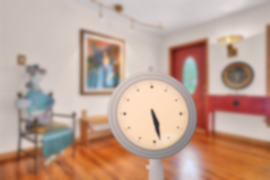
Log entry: {"hour": 5, "minute": 28}
